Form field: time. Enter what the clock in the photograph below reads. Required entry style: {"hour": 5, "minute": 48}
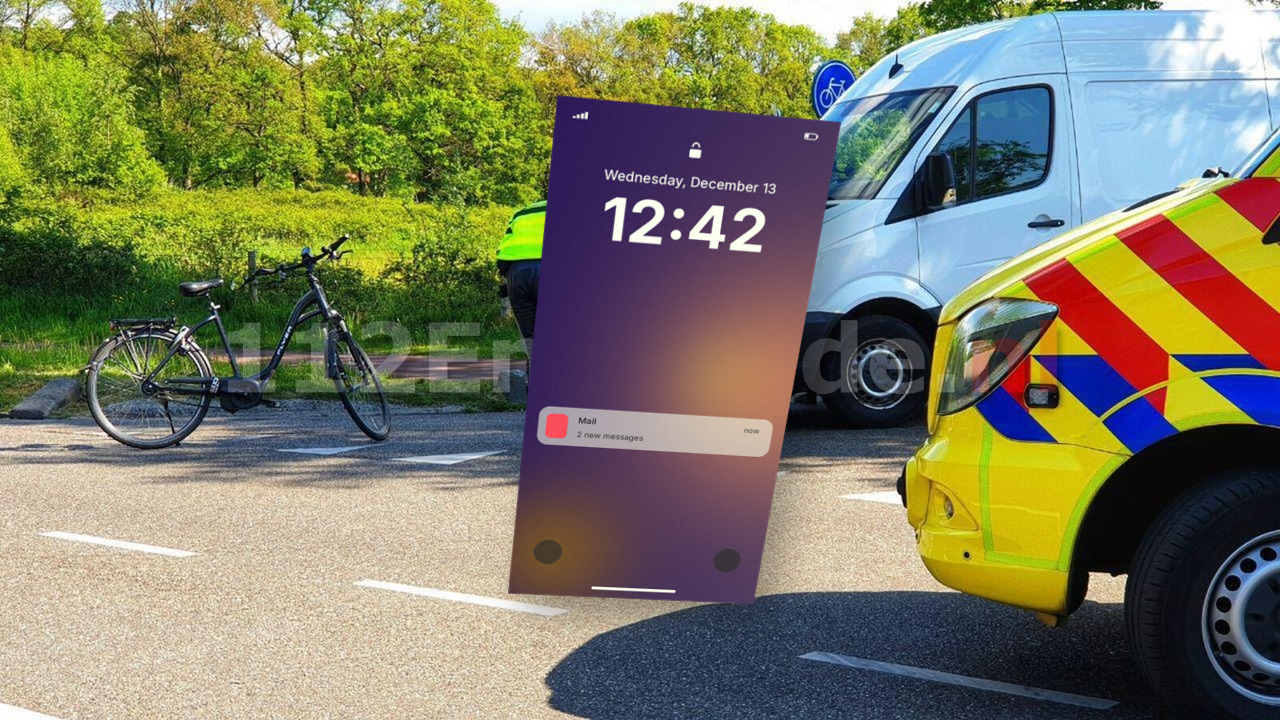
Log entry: {"hour": 12, "minute": 42}
